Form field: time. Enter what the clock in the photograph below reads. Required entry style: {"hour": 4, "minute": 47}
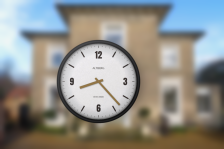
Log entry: {"hour": 8, "minute": 23}
